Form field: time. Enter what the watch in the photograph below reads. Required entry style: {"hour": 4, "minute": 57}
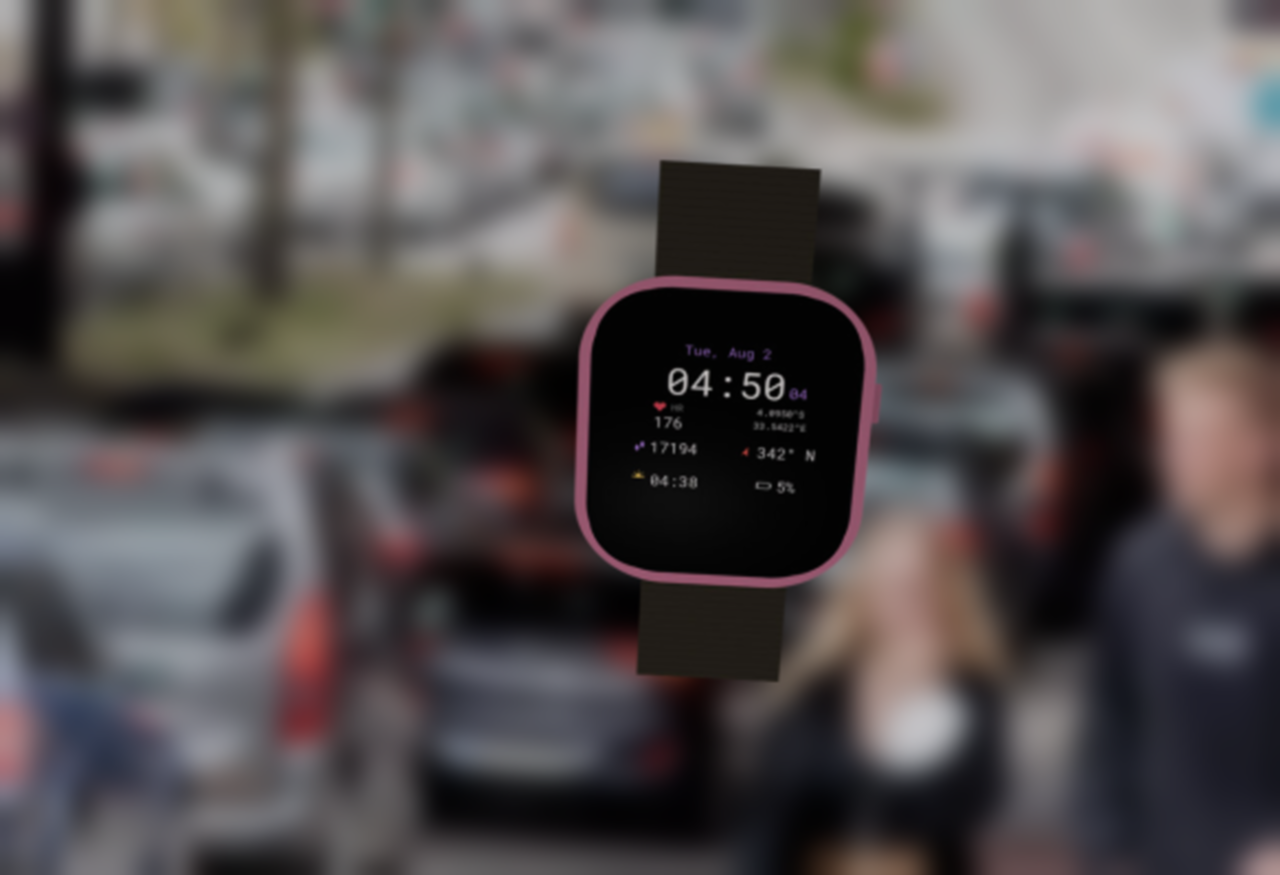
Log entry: {"hour": 4, "minute": 50}
